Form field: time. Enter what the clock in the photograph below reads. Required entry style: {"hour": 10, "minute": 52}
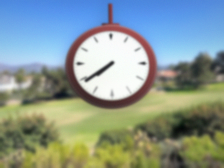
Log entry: {"hour": 7, "minute": 39}
